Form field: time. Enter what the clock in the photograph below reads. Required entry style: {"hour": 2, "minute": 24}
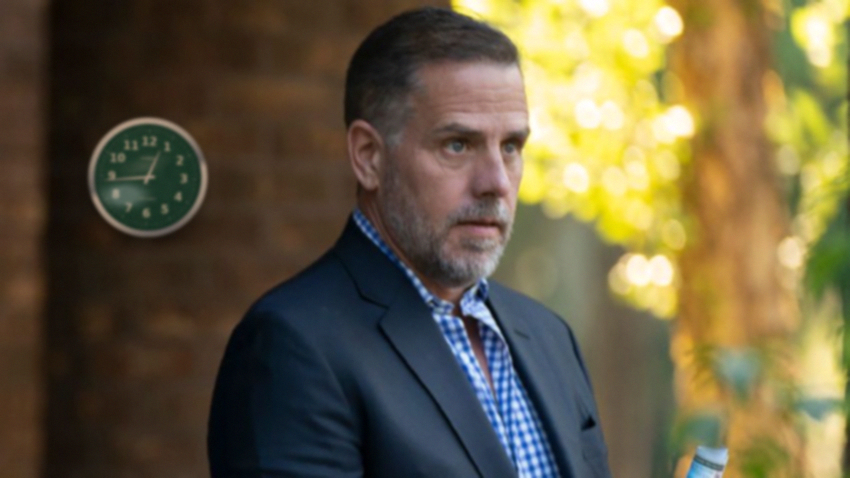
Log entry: {"hour": 12, "minute": 44}
